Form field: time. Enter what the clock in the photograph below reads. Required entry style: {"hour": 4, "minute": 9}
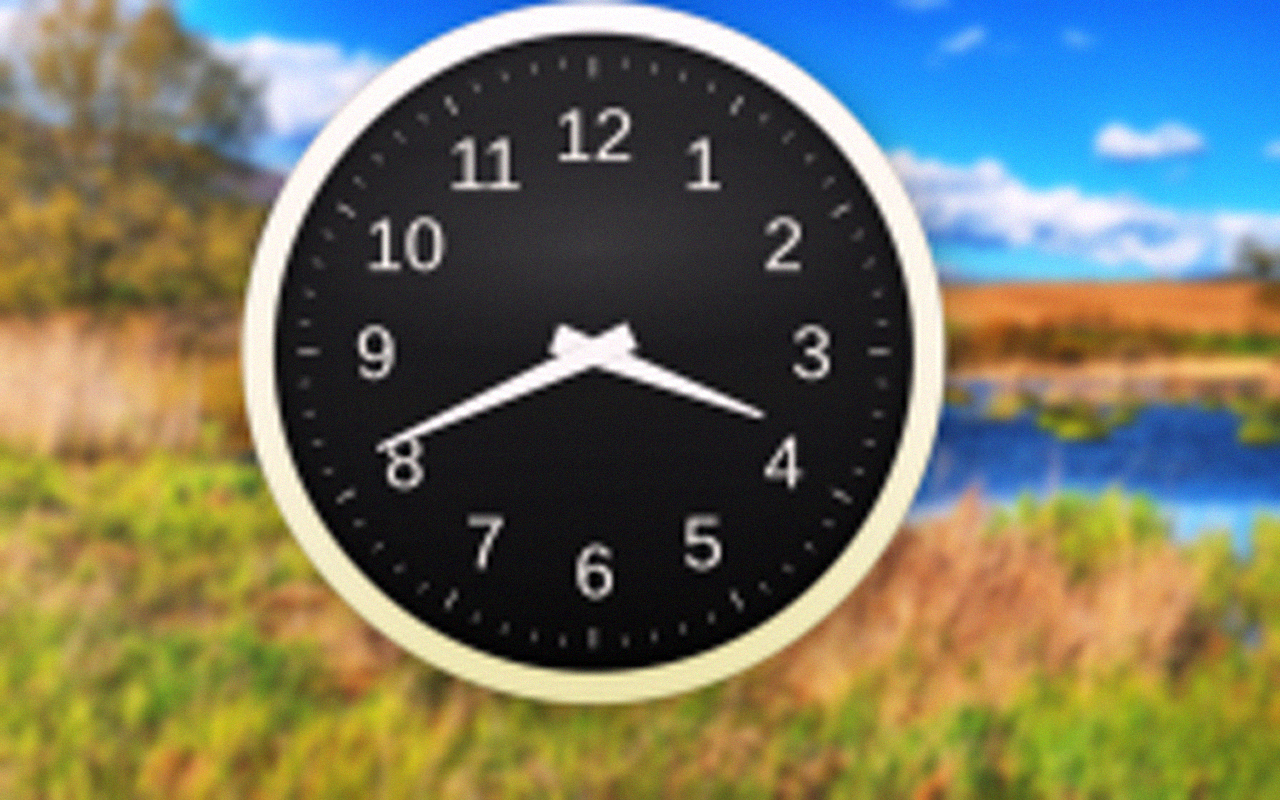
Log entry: {"hour": 3, "minute": 41}
